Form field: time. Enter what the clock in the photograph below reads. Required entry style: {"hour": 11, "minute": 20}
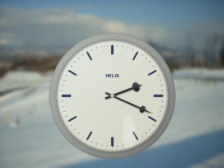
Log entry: {"hour": 2, "minute": 19}
